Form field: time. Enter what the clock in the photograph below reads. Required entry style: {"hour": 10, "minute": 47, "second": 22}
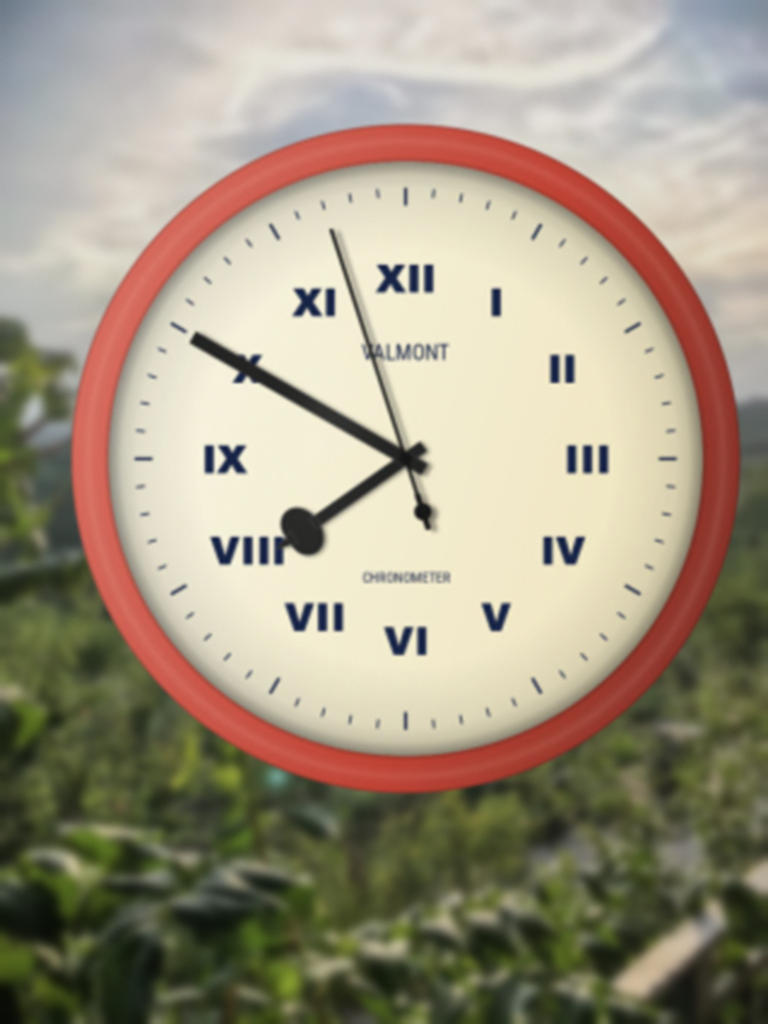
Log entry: {"hour": 7, "minute": 49, "second": 57}
